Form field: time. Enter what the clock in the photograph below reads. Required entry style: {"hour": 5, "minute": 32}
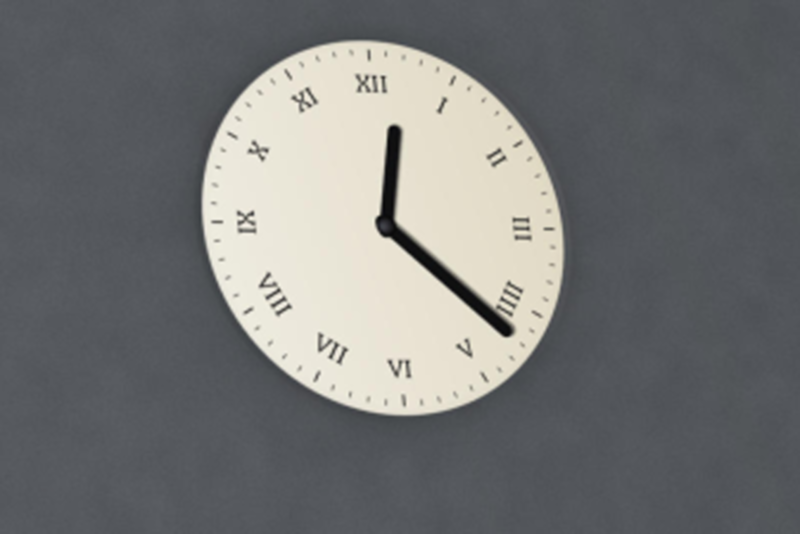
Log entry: {"hour": 12, "minute": 22}
